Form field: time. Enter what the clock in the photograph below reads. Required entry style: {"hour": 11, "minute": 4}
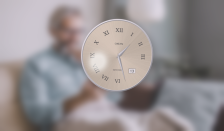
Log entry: {"hour": 1, "minute": 27}
